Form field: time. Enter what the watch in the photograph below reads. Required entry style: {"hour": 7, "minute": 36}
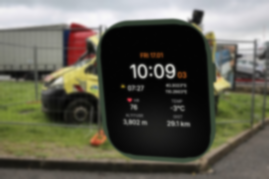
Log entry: {"hour": 10, "minute": 9}
